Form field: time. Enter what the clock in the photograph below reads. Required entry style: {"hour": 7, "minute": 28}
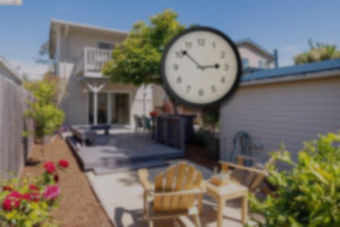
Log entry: {"hour": 2, "minute": 52}
